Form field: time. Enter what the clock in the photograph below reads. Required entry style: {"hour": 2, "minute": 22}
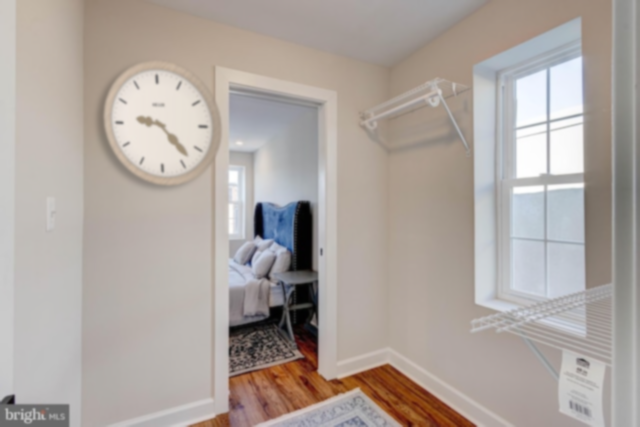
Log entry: {"hour": 9, "minute": 23}
